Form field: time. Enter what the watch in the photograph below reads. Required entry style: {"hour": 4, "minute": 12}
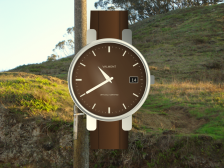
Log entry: {"hour": 10, "minute": 40}
